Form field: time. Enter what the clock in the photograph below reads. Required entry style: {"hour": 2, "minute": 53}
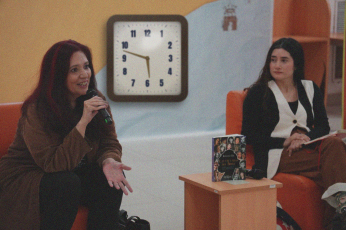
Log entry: {"hour": 5, "minute": 48}
